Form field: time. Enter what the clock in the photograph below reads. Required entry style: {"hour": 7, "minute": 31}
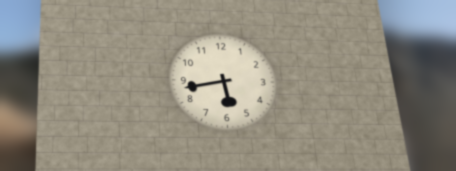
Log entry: {"hour": 5, "minute": 43}
